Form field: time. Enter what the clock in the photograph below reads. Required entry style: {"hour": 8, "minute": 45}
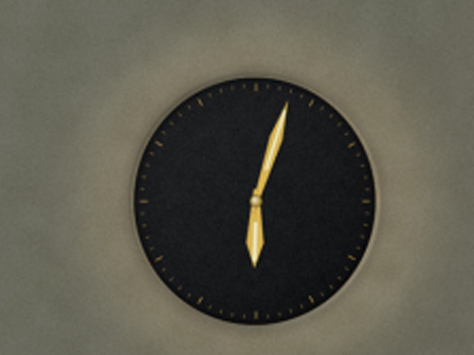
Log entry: {"hour": 6, "minute": 3}
